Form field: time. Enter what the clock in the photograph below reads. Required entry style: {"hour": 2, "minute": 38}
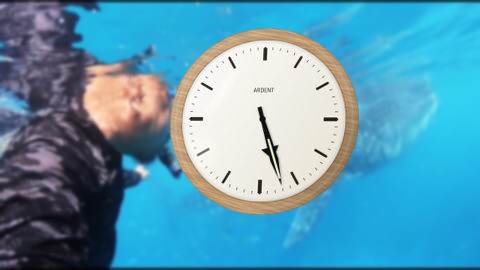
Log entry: {"hour": 5, "minute": 27}
